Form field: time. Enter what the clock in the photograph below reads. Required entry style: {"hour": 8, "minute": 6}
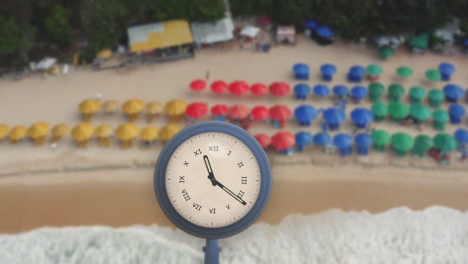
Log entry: {"hour": 11, "minute": 21}
